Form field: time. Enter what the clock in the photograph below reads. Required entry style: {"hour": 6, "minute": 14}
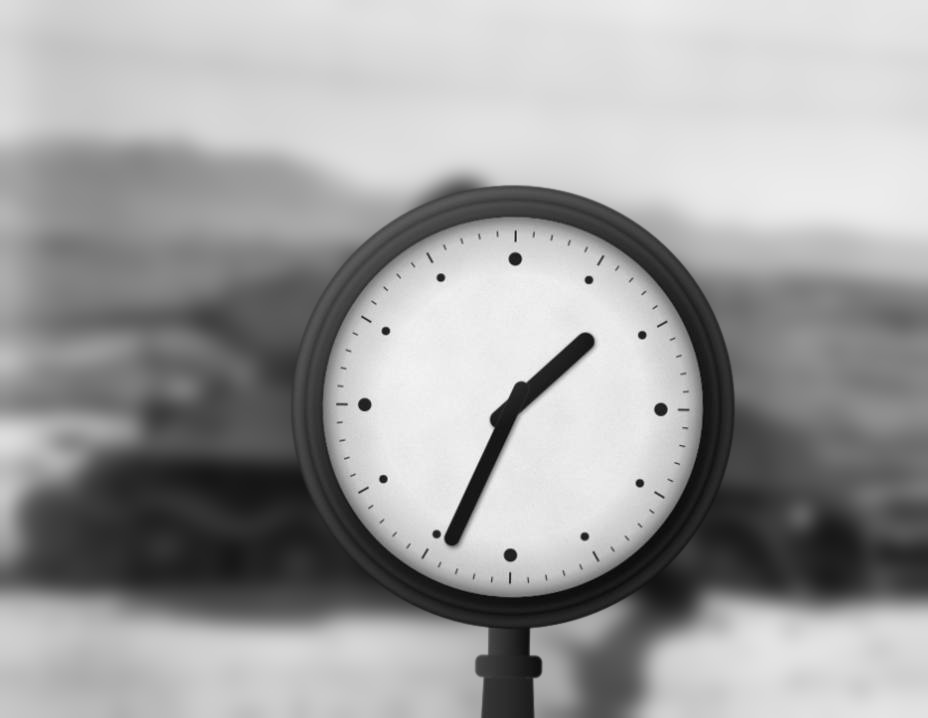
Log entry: {"hour": 1, "minute": 34}
